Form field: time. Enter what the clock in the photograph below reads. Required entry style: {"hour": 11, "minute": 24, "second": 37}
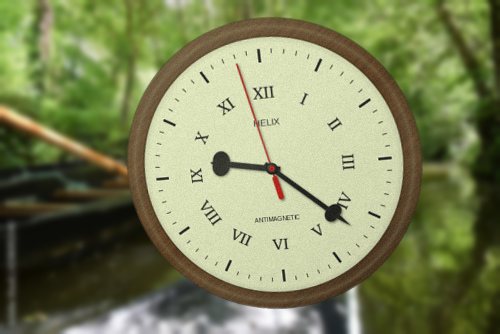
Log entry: {"hour": 9, "minute": 21, "second": 58}
